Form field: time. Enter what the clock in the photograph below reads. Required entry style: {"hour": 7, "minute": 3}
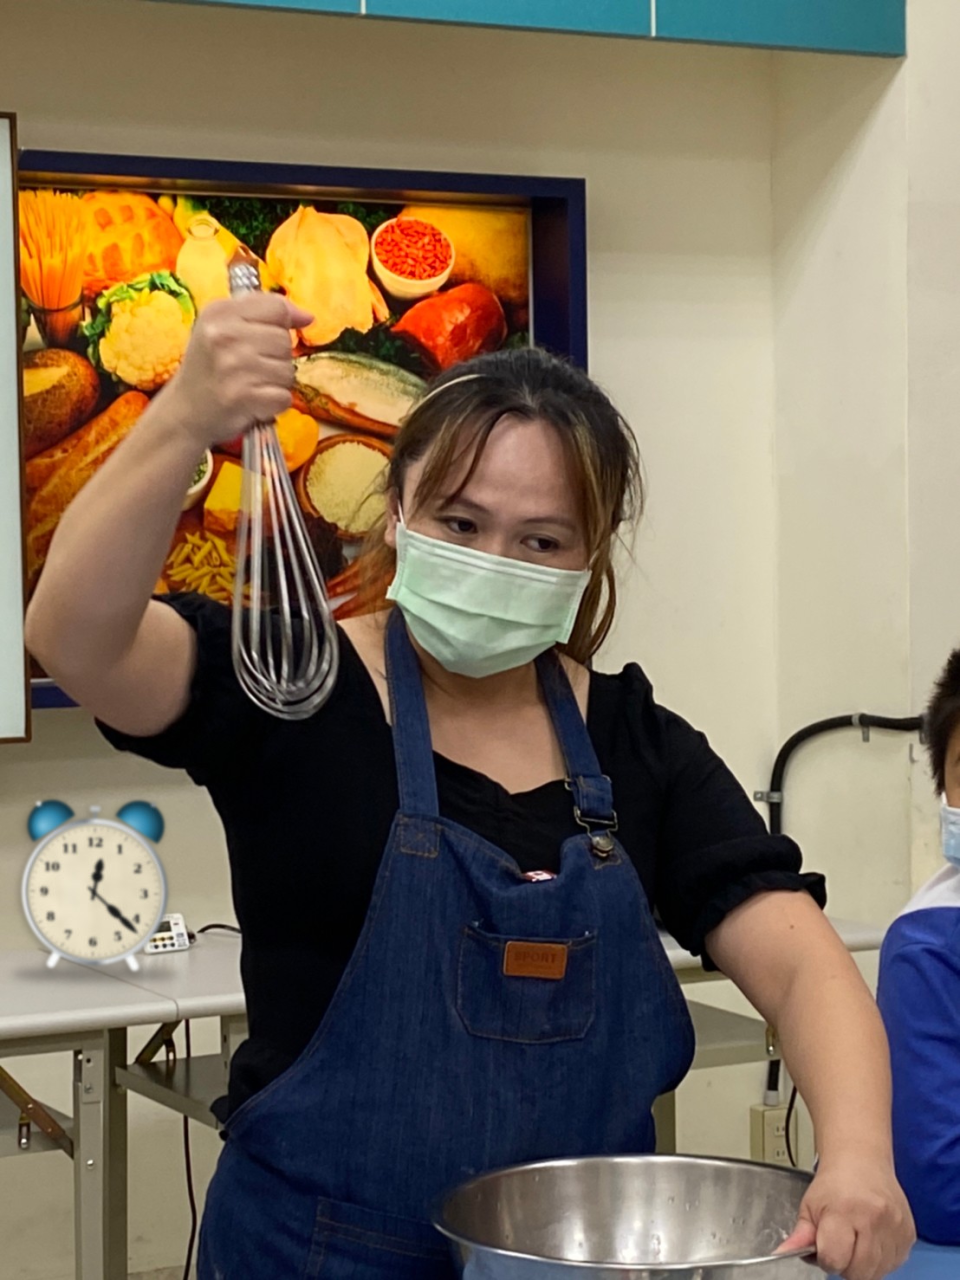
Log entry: {"hour": 12, "minute": 22}
